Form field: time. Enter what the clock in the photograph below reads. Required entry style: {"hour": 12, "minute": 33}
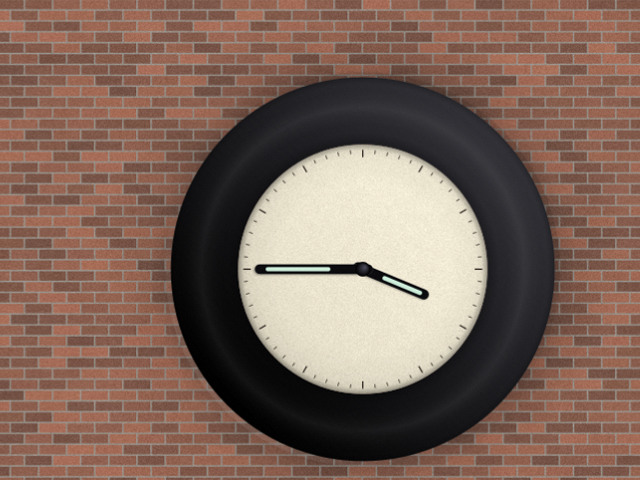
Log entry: {"hour": 3, "minute": 45}
